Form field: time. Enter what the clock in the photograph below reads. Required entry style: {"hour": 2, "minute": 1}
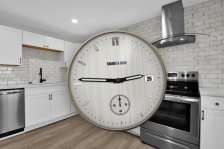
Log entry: {"hour": 2, "minute": 46}
